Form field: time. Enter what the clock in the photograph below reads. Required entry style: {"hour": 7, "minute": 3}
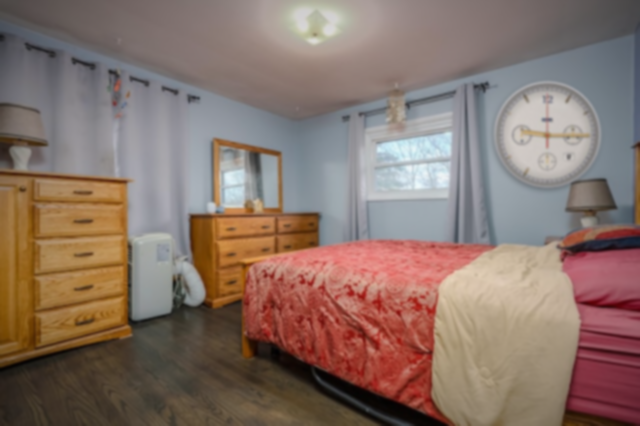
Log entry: {"hour": 9, "minute": 15}
